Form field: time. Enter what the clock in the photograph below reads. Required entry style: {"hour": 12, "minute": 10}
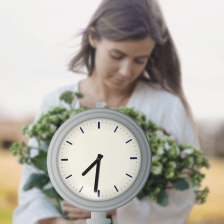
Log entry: {"hour": 7, "minute": 31}
